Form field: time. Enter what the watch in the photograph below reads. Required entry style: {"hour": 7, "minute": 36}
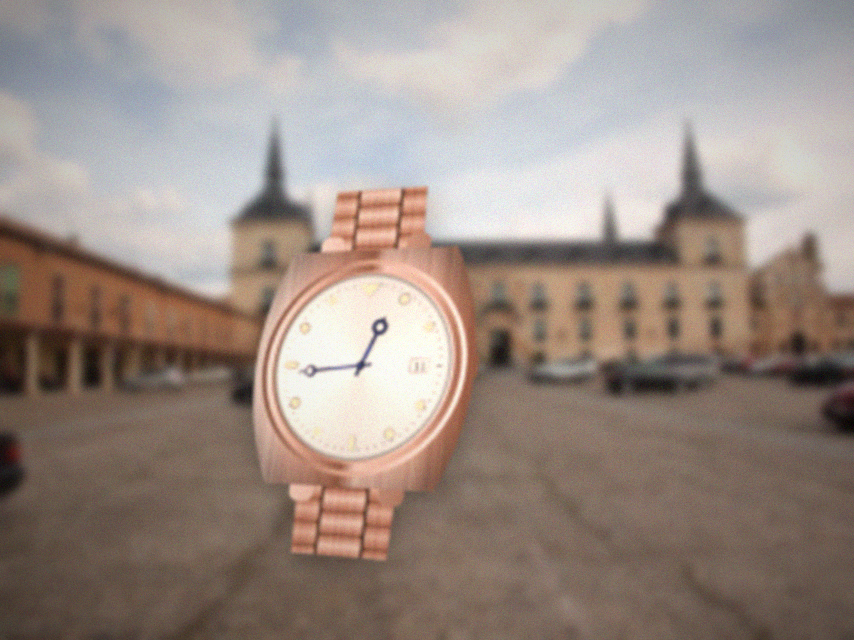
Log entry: {"hour": 12, "minute": 44}
